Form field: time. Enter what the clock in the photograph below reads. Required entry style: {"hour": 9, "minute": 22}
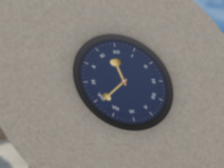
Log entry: {"hour": 11, "minute": 39}
